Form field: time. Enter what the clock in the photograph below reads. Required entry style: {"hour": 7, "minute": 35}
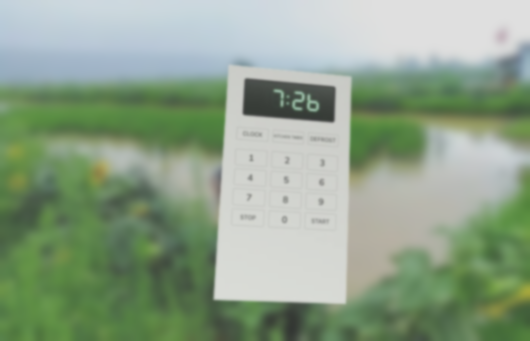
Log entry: {"hour": 7, "minute": 26}
